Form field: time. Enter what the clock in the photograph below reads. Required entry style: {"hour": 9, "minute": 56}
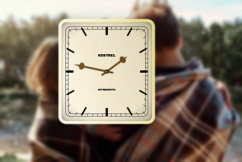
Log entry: {"hour": 1, "minute": 47}
